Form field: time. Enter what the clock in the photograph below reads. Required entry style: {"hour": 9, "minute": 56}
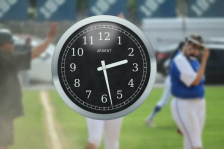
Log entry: {"hour": 2, "minute": 28}
